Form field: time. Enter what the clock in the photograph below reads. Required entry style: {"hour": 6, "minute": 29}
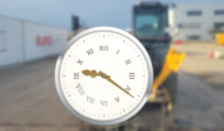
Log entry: {"hour": 9, "minute": 21}
